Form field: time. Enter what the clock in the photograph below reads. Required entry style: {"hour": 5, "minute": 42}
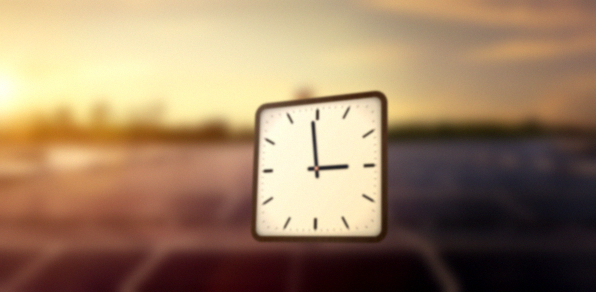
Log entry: {"hour": 2, "minute": 59}
